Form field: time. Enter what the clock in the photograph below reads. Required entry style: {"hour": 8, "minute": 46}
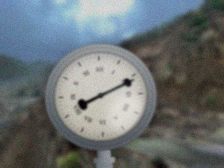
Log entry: {"hour": 8, "minute": 11}
